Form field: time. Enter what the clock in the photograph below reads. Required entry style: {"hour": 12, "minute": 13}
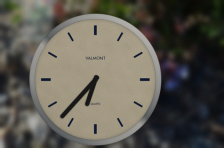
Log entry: {"hour": 6, "minute": 37}
